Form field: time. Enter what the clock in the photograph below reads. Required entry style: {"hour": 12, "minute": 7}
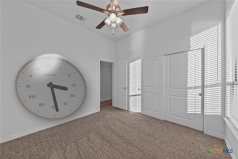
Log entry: {"hour": 3, "minute": 29}
